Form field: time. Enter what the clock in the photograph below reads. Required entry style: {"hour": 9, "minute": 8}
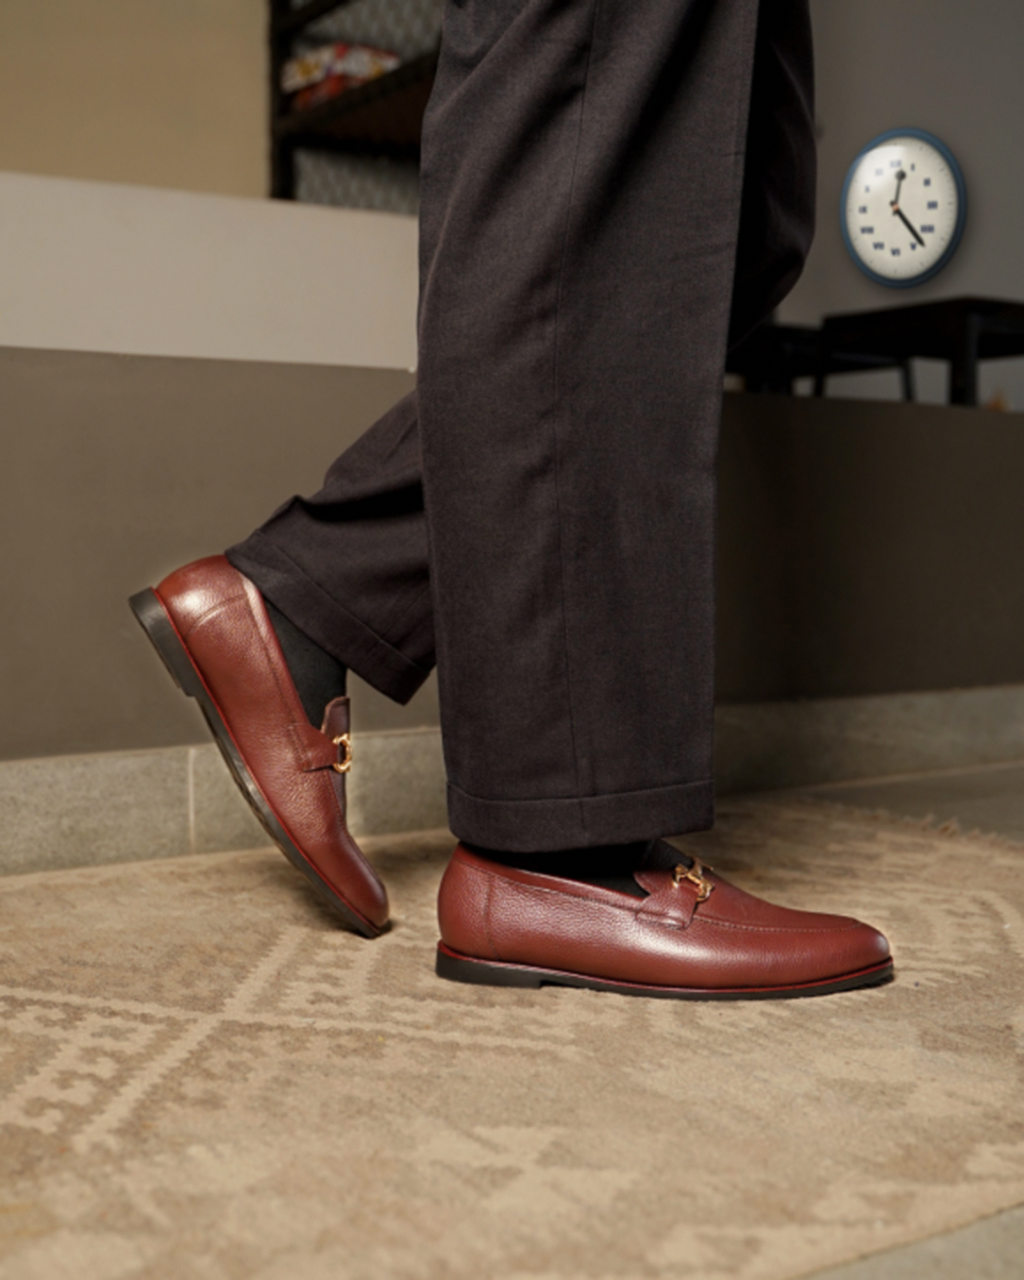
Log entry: {"hour": 12, "minute": 23}
